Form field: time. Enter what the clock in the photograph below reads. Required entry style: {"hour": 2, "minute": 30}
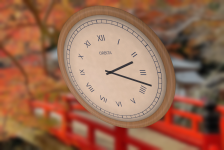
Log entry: {"hour": 2, "minute": 18}
